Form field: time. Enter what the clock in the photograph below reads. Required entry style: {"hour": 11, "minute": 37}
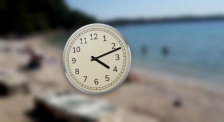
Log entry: {"hour": 4, "minute": 12}
